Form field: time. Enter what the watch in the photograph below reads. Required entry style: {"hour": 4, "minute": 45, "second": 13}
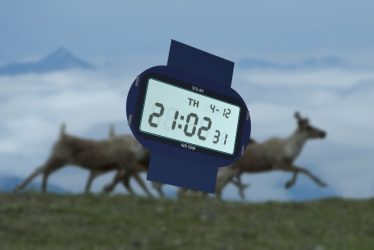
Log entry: {"hour": 21, "minute": 2, "second": 31}
